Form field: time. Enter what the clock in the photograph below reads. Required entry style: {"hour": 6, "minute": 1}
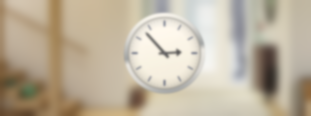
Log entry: {"hour": 2, "minute": 53}
